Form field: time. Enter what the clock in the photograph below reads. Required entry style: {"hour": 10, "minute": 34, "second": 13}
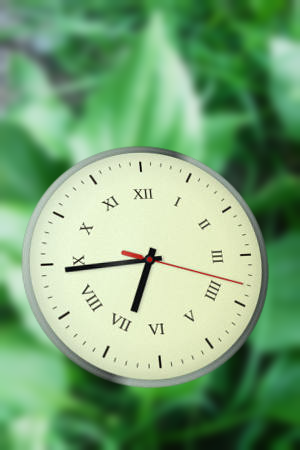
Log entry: {"hour": 6, "minute": 44, "second": 18}
